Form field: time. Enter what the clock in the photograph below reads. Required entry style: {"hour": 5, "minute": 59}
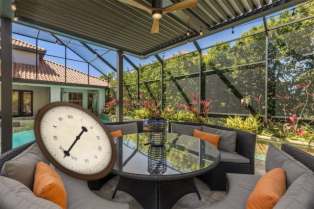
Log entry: {"hour": 1, "minute": 38}
